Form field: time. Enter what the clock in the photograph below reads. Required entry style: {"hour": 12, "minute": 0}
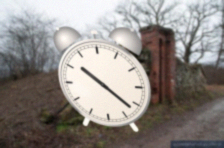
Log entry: {"hour": 10, "minute": 22}
